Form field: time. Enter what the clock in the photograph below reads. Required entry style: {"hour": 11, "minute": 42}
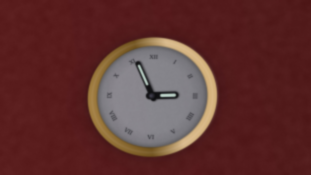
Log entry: {"hour": 2, "minute": 56}
